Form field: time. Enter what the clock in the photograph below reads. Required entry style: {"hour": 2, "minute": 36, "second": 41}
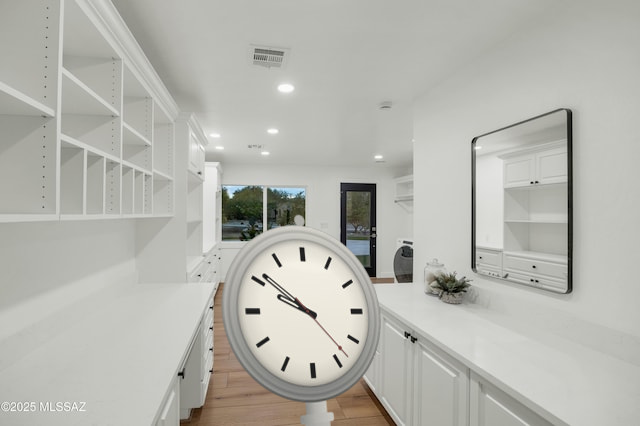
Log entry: {"hour": 9, "minute": 51, "second": 23}
